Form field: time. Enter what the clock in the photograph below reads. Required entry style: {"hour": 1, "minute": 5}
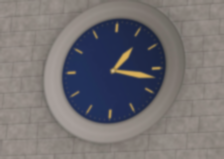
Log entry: {"hour": 1, "minute": 17}
